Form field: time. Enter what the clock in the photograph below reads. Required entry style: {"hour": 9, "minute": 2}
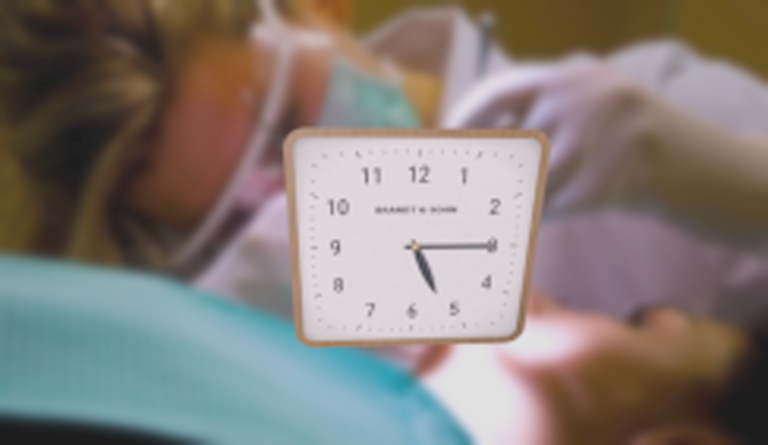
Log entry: {"hour": 5, "minute": 15}
